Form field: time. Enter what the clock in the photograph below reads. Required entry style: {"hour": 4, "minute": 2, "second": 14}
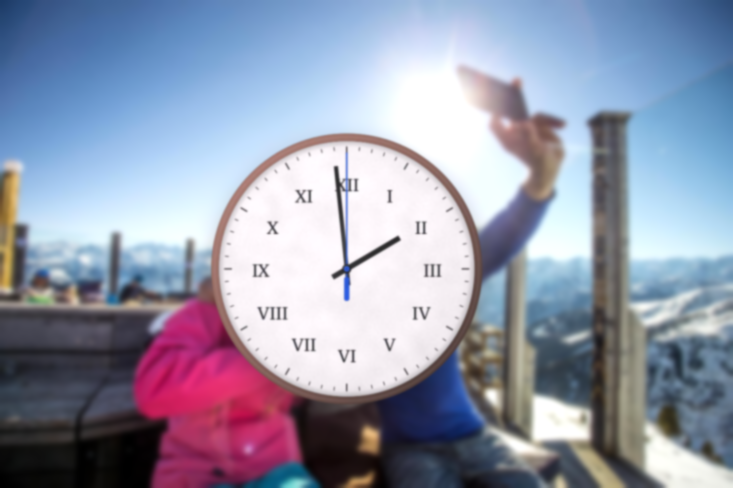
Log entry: {"hour": 1, "minute": 59, "second": 0}
